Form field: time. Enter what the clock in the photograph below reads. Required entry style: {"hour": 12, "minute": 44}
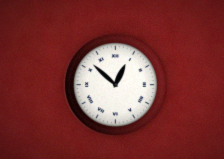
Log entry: {"hour": 12, "minute": 52}
